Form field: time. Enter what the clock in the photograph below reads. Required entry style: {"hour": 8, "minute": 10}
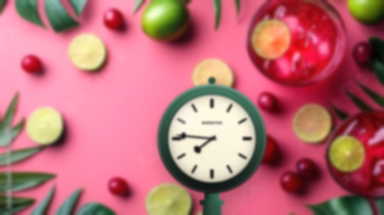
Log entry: {"hour": 7, "minute": 46}
